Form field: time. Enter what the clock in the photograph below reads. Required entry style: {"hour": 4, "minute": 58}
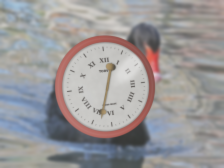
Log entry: {"hour": 12, "minute": 33}
